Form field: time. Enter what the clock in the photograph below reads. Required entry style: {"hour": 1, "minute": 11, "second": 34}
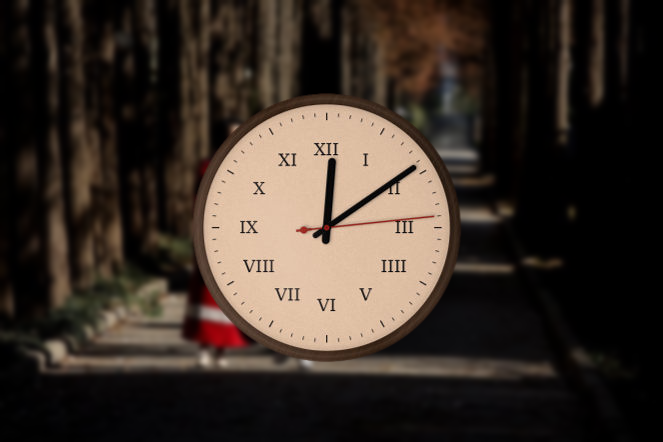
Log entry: {"hour": 12, "minute": 9, "second": 14}
